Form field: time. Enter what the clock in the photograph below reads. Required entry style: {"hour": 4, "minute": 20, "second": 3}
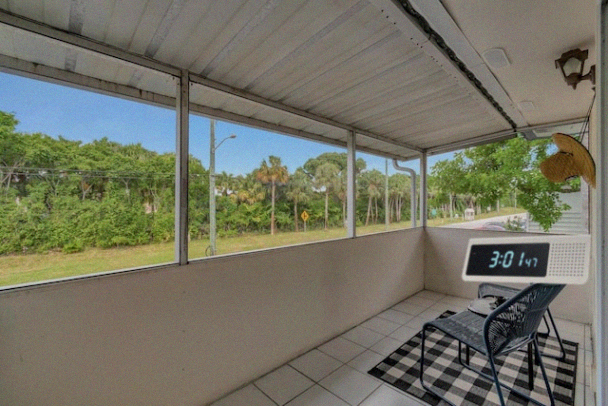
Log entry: {"hour": 3, "minute": 1, "second": 47}
